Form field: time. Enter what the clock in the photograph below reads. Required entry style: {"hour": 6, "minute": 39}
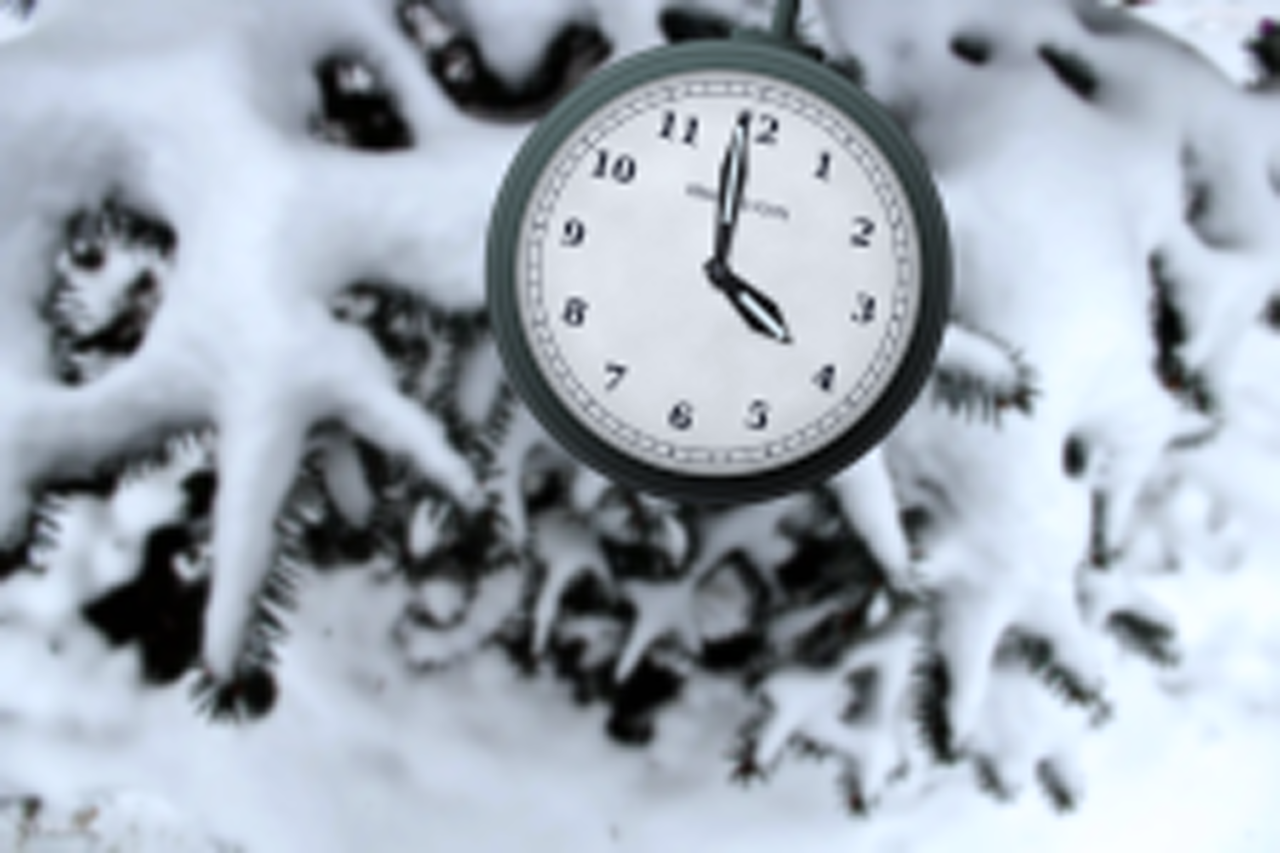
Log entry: {"hour": 3, "minute": 59}
